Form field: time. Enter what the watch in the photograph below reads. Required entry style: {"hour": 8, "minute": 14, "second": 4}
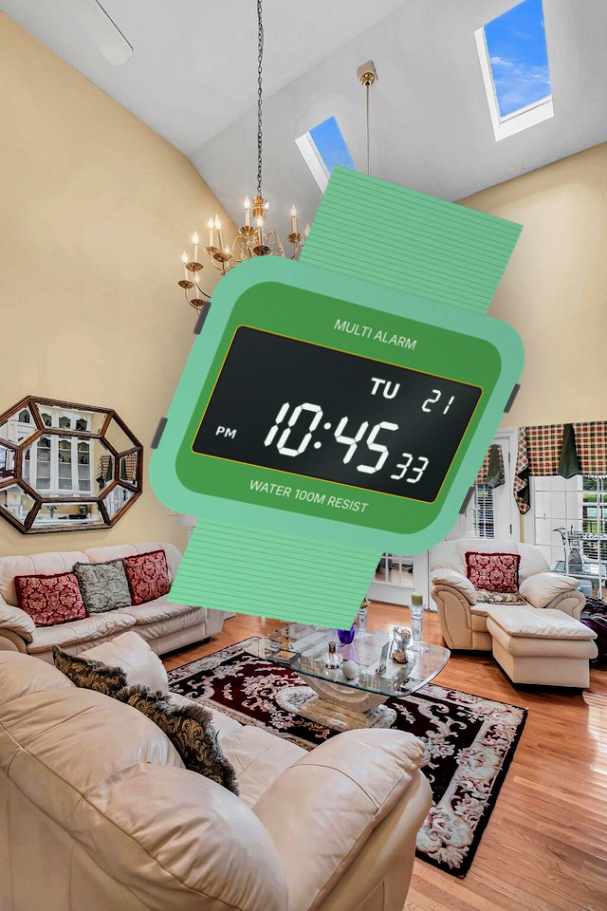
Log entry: {"hour": 10, "minute": 45, "second": 33}
